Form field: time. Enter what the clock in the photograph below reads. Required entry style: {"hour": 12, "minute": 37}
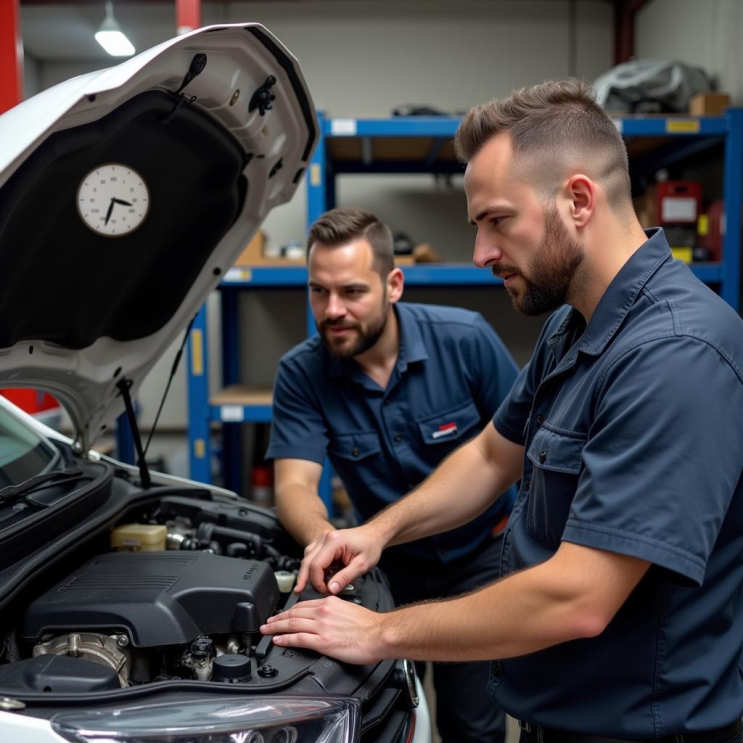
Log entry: {"hour": 3, "minute": 33}
